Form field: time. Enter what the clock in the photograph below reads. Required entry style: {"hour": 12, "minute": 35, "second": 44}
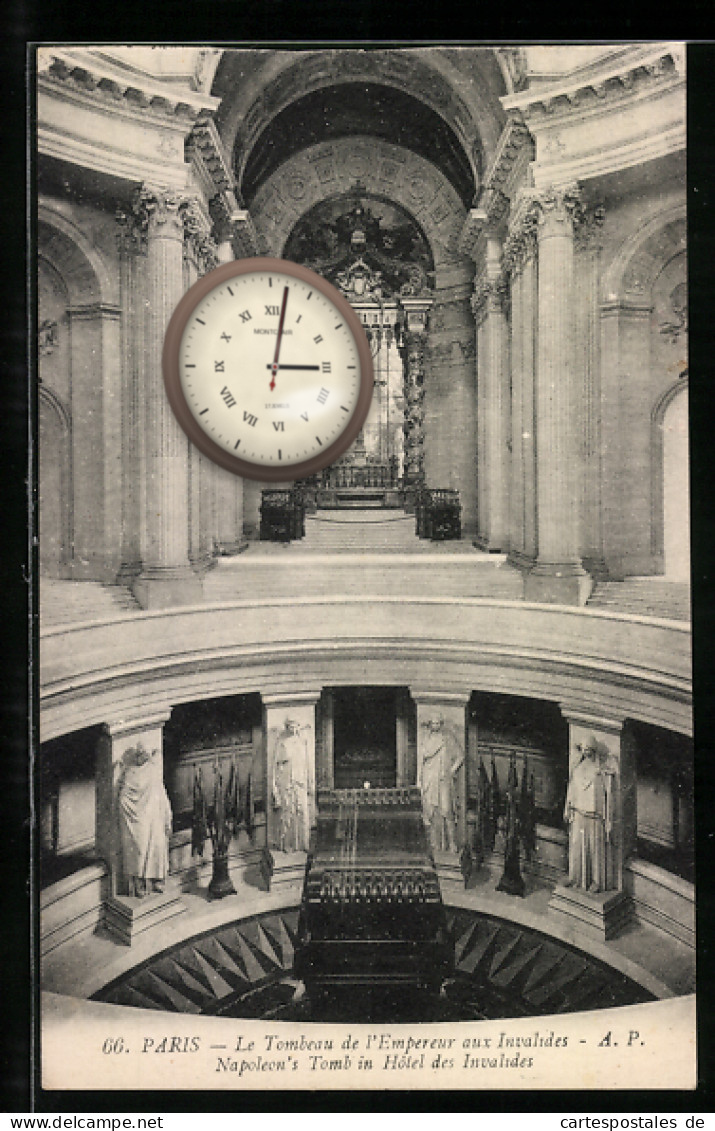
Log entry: {"hour": 3, "minute": 2, "second": 2}
